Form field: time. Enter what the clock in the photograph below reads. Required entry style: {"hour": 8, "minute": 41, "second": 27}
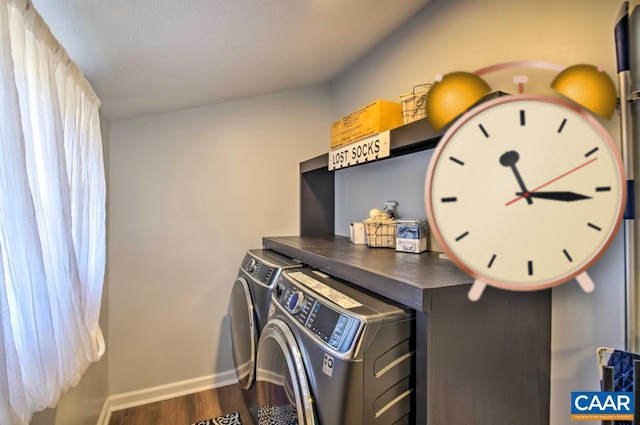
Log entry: {"hour": 11, "minute": 16, "second": 11}
